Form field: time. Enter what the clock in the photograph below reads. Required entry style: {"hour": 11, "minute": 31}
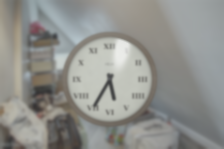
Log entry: {"hour": 5, "minute": 35}
